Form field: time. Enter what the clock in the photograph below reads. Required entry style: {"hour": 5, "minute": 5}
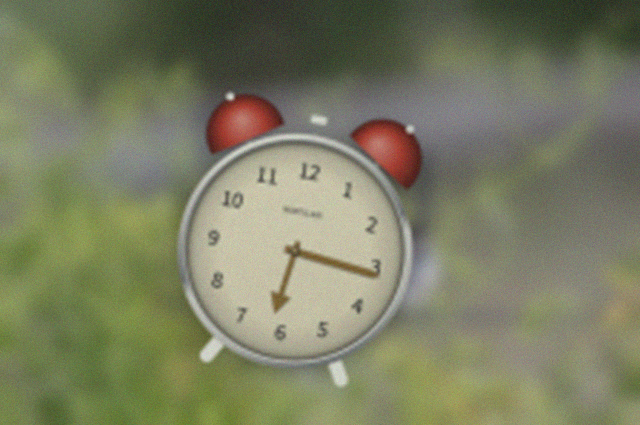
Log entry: {"hour": 6, "minute": 16}
